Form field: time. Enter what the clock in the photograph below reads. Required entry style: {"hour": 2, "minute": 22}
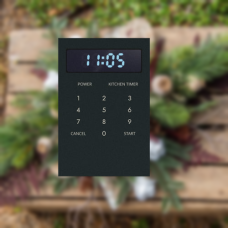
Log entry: {"hour": 11, "minute": 5}
